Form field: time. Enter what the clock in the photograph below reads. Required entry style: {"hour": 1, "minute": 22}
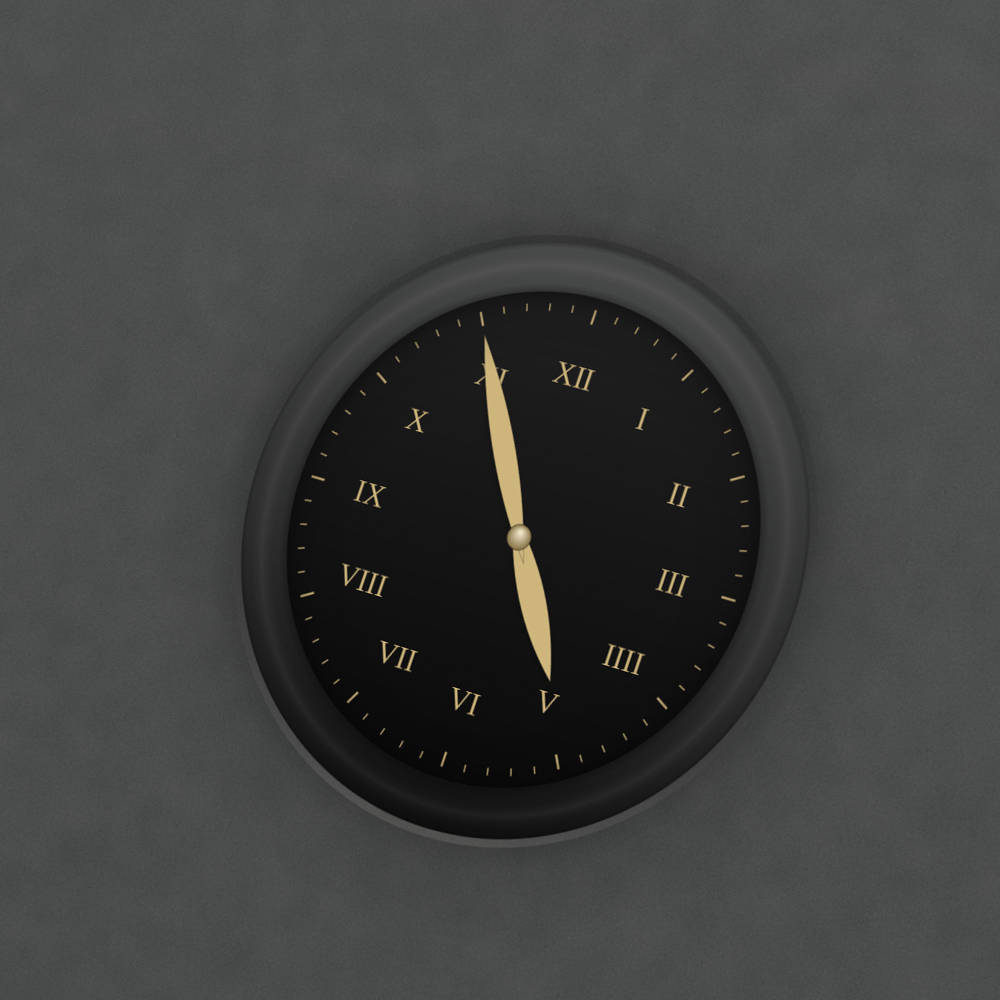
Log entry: {"hour": 4, "minute": 55}
